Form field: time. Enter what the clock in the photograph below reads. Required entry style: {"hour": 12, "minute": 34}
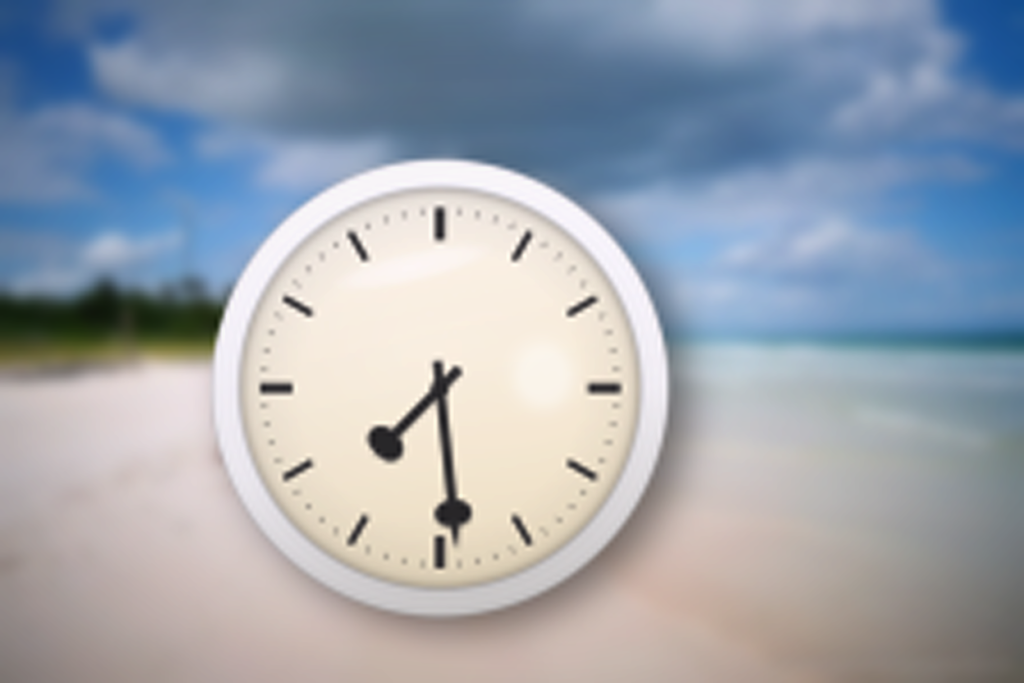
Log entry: {"hour": 7, "minute": 29}
